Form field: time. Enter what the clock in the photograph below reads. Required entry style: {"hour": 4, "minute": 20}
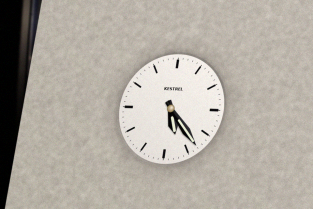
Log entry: {"hour": 5, "minute": 23}
